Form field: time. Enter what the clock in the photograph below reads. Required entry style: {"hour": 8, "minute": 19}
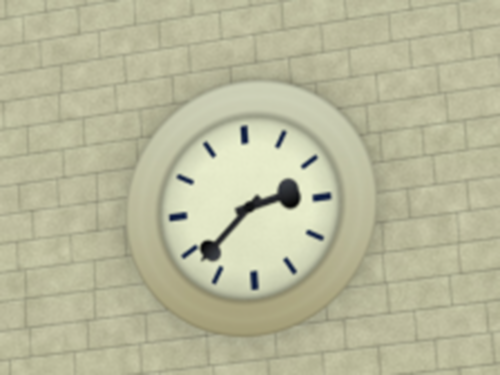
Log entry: {"hour": 2, "minute": 38}
